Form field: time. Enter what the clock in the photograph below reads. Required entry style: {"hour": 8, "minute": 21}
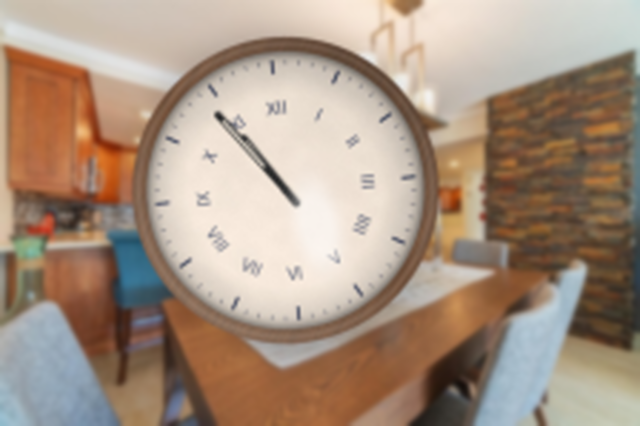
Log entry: {"hour": 10, "minute": 54}
